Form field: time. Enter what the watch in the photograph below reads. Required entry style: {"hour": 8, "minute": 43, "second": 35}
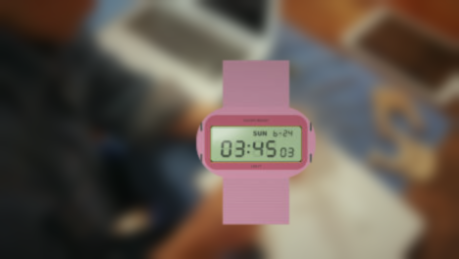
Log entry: {"hour": 3, "minute": 45, "second": 3}
